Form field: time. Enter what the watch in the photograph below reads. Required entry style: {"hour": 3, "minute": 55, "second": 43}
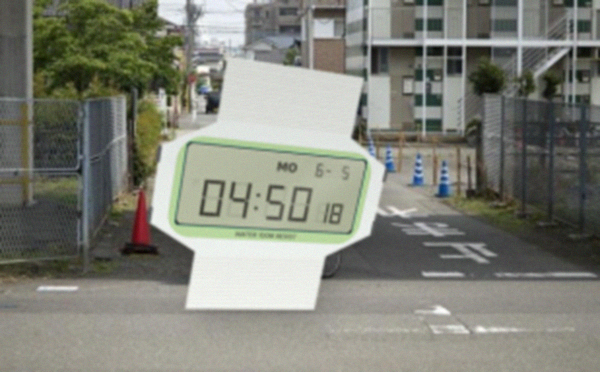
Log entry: {"hour": 4, "minute": 50, "second": 18}
